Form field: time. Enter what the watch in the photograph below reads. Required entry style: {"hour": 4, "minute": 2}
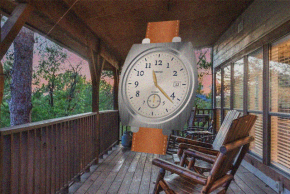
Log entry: {"hour": 11, "minute": 22}
